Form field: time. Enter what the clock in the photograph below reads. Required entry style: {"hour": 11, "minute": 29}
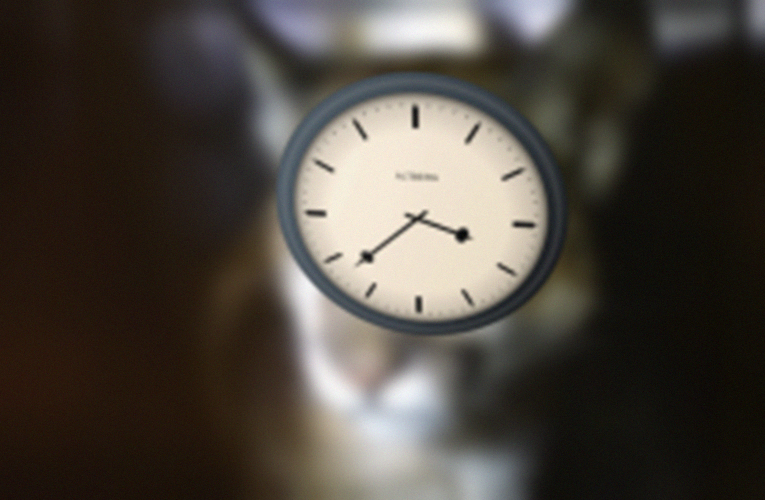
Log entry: {"hour": 3, "minute": 38}
